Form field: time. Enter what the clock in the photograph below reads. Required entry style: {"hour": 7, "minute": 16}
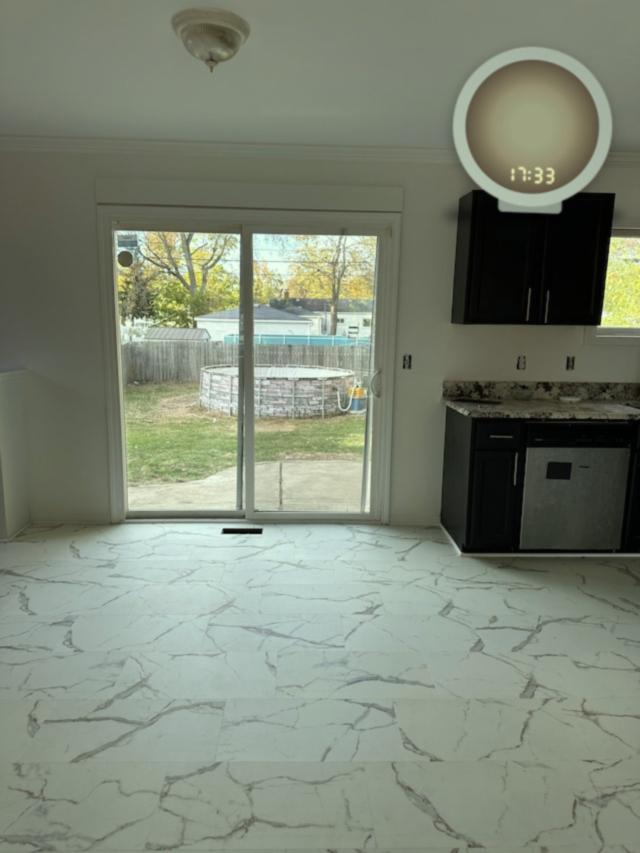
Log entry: {"hour": 17, "minute": 33}
